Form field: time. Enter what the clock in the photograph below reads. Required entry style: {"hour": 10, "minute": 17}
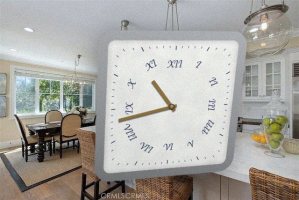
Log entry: {"hour": 10, "minute": 43}
